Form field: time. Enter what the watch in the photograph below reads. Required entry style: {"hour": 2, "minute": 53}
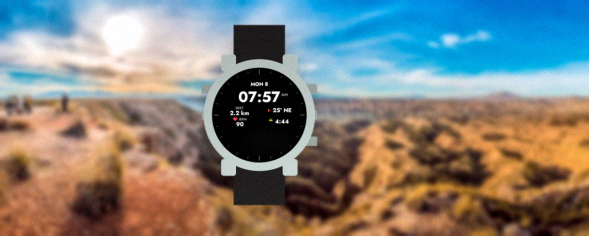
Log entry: {"hour": 7, "minute": 57}
